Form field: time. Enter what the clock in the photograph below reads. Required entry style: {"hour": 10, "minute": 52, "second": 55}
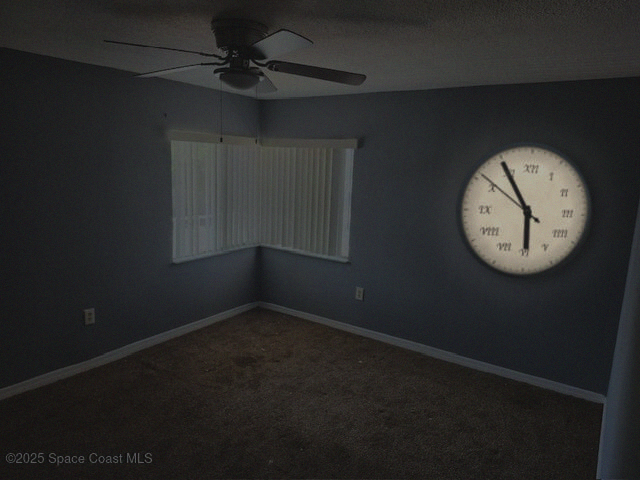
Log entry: {"hour": 5, "minute": 54, "second": 51}
